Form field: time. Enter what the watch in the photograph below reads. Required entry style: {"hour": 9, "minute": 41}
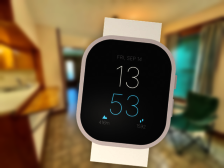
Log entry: {"hour": 13, "minute": 53}
